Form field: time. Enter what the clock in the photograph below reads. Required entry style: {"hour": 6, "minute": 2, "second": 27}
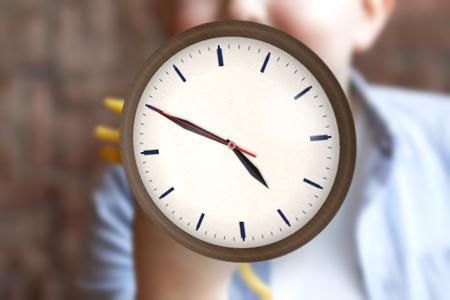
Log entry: {"hour": 4, "minute": 49, "second": 50}
